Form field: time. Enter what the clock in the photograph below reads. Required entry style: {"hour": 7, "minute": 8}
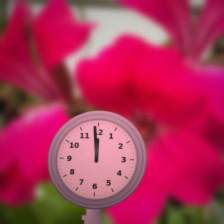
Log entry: {"hour": 11, "minute": 59}
